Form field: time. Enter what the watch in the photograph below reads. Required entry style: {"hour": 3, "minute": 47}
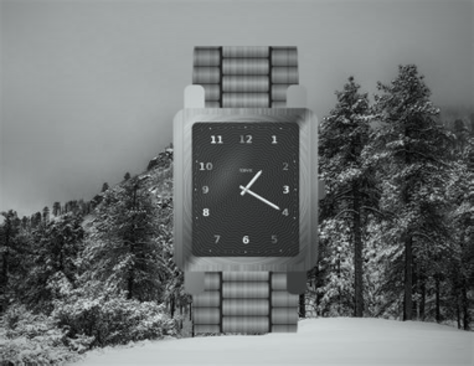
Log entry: {"hour": 1, "minute": 20}
